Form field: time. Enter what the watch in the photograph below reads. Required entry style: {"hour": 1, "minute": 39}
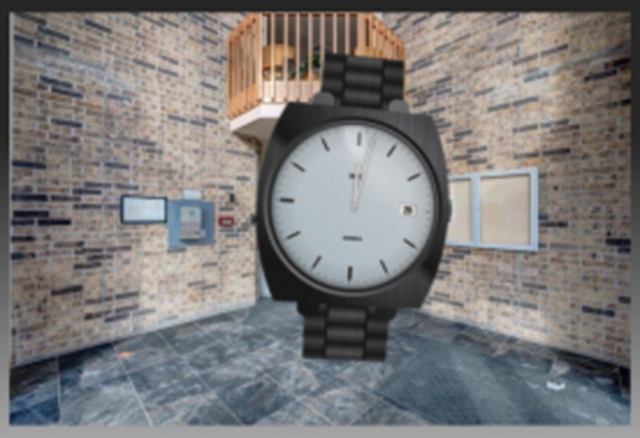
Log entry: {"hour": 12, "minute": 2}
